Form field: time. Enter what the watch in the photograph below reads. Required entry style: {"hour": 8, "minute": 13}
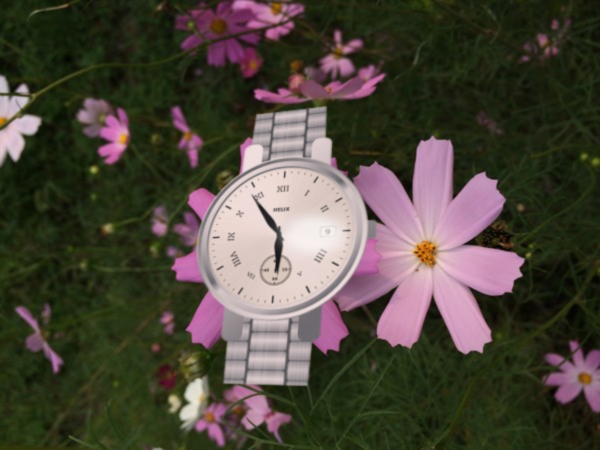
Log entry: {"hour": 5, "minute": 54}
